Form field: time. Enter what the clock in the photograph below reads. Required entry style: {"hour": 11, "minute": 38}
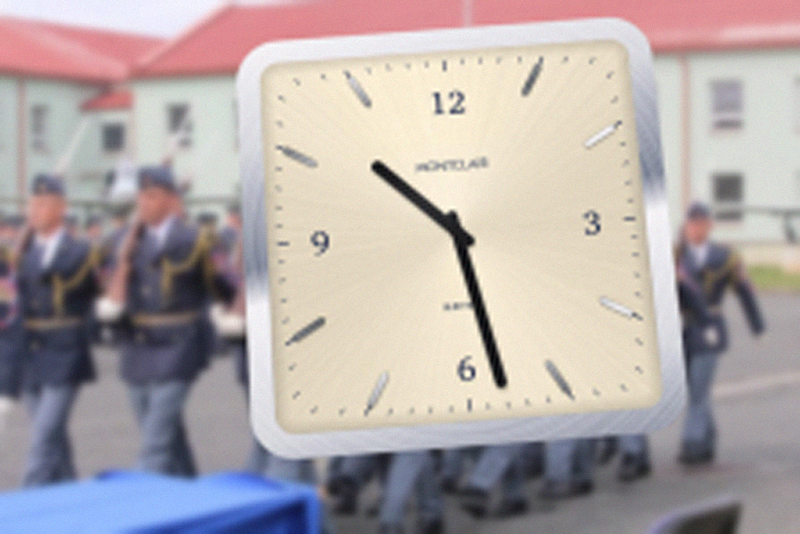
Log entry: {"hour": 10, "minute": 28}
